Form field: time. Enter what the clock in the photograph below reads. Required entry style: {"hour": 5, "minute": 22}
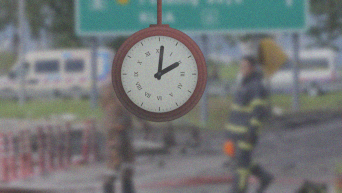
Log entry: {"hour": 2, "minute": 1}
